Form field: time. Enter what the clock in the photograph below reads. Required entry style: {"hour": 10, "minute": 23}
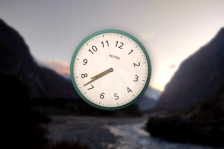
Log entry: {"hour": 7, "minute": 37}
